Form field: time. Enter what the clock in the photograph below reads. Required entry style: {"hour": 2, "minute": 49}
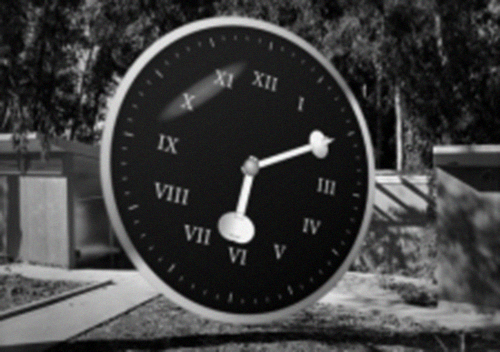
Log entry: {"hour": 6, "minute": 10}
